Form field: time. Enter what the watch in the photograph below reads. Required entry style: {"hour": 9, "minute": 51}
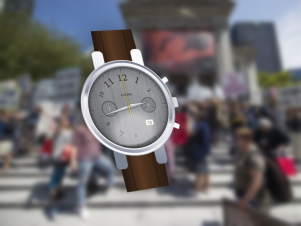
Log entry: {"hour": 2, "minute": 43}
